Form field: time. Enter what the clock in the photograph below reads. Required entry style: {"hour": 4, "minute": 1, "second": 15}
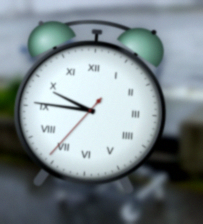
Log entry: {"hour": 9, "minute": 45, "second": 36}
